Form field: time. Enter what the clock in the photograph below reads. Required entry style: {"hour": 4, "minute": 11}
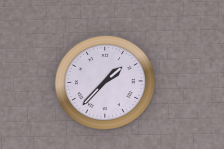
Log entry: {"hour": 1, "minute": 37}
